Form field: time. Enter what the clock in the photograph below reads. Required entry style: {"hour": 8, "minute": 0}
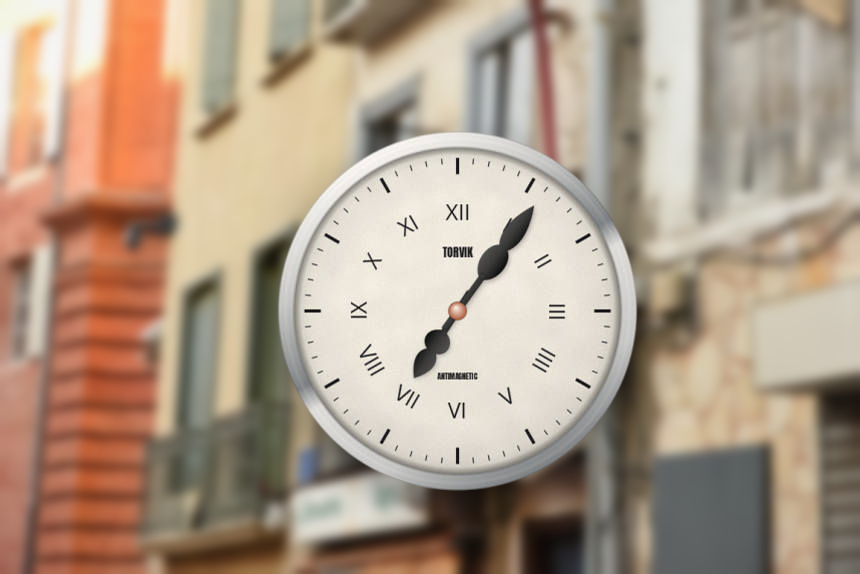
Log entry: {"hour": 7, "minute": 6}
